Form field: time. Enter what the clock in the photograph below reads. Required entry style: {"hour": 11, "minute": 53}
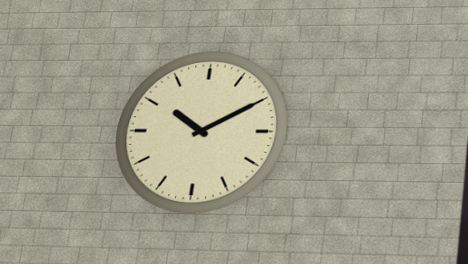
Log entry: {"hour": 10, "minute": 10}
